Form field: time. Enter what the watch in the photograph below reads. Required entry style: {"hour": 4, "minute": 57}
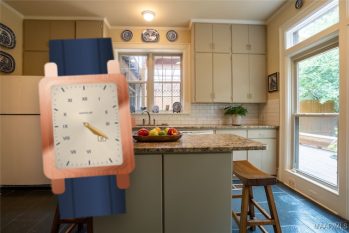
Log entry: {"hour": 4, "minute": 21}
